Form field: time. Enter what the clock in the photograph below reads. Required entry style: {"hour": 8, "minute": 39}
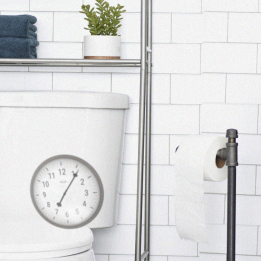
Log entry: {"hour": 7, "minute": 6}
